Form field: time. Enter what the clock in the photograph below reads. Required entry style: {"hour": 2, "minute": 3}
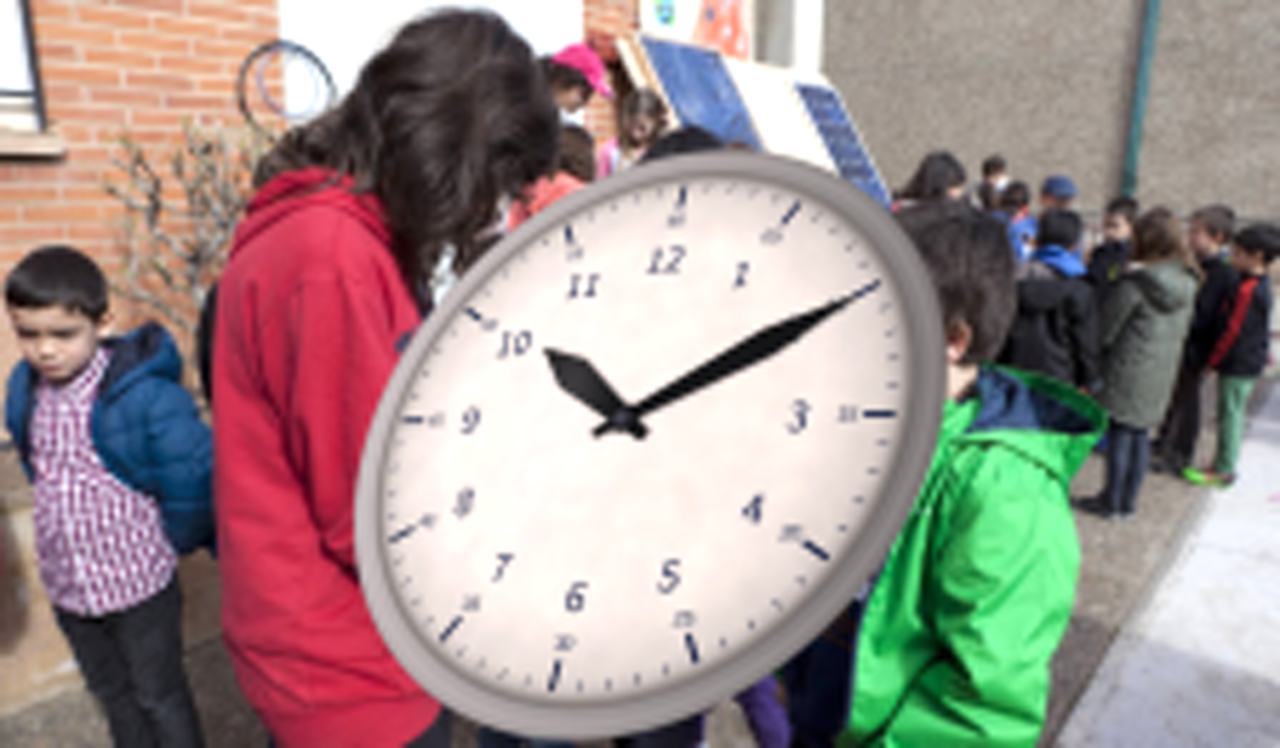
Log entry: {"hour": 10, "minute": 10}
